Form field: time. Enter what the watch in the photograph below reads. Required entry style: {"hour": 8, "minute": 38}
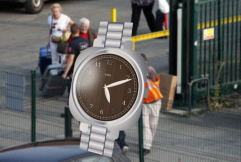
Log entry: {"hour": 5, "minute": 11}
